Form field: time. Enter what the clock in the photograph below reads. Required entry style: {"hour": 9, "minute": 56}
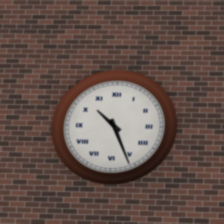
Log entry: {"hour": 10, "minute": 26}
